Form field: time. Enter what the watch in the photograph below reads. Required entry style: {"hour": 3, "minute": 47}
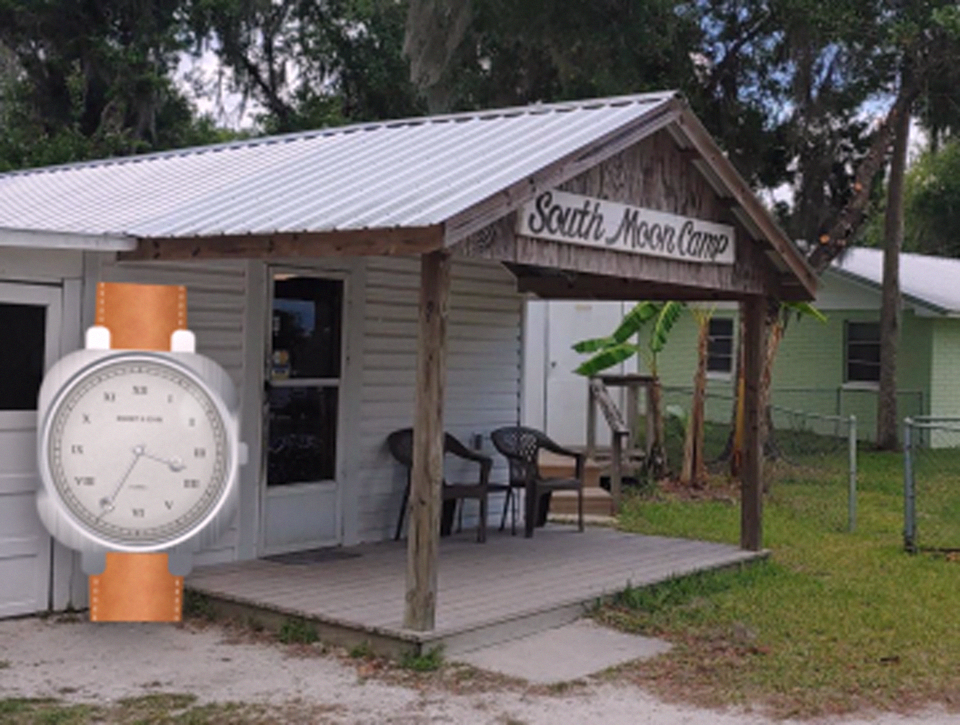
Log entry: {"hour": 3, "minute": 35}
